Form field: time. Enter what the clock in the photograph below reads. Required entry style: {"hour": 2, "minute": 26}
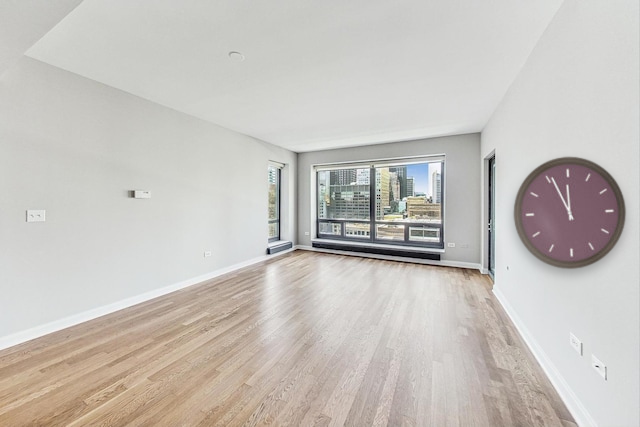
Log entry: {"hour": 11, "minute": 56}
